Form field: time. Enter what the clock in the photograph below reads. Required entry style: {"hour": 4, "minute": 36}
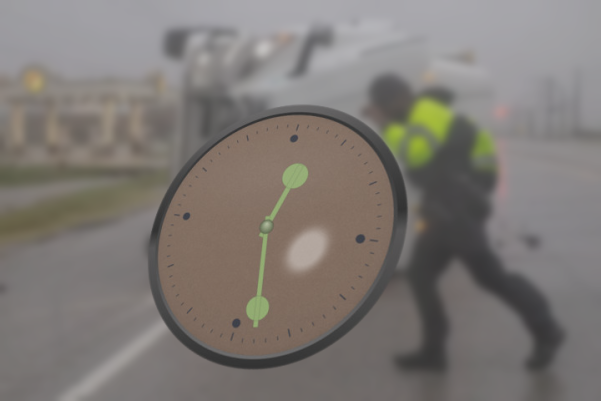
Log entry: {"hour": 12, "minute": 28}
